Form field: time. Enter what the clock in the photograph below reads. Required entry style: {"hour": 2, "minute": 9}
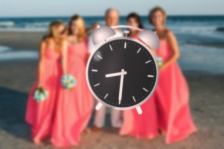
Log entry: {"hour": 8, "minute": 30}
